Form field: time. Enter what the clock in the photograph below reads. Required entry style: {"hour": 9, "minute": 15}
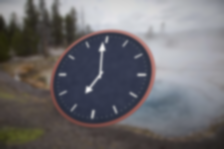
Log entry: {"hour": 6, "minute": 59}
